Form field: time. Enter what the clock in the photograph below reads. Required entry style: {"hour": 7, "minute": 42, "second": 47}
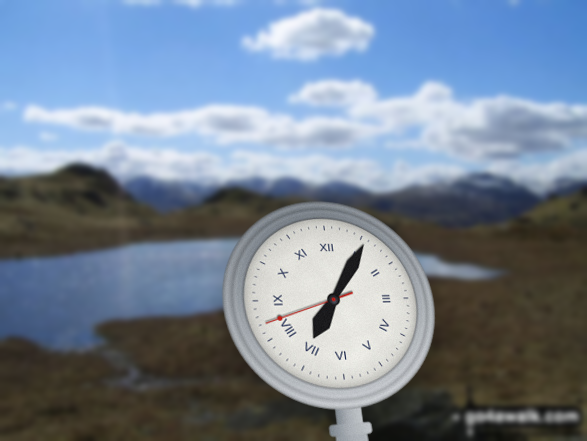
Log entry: {"hour": 7, "minute": 5, "second": 42}
